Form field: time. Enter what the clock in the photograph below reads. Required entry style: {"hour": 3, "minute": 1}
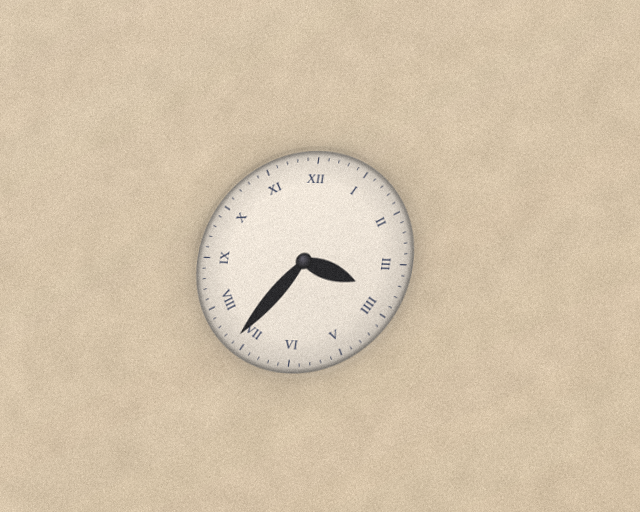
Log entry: {"hour": 3, "minute": 36}
